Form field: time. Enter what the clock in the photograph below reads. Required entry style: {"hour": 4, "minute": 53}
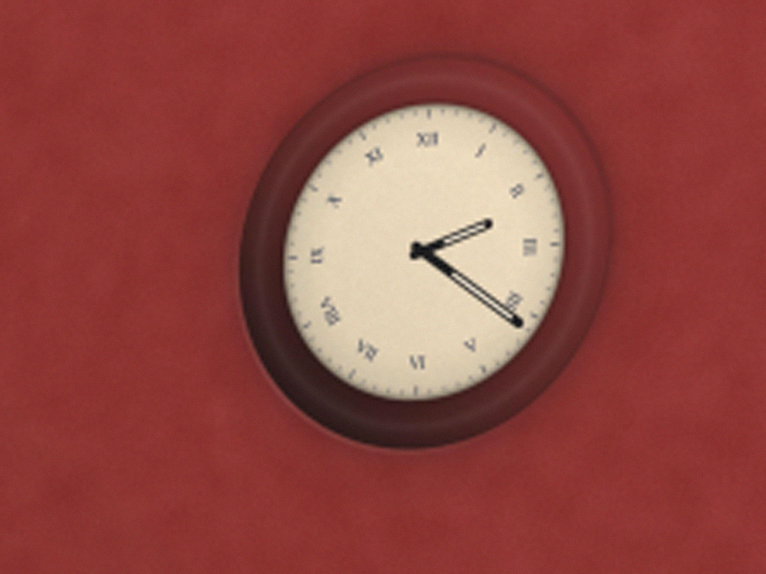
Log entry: {"hour": 2, "minute": 21}
